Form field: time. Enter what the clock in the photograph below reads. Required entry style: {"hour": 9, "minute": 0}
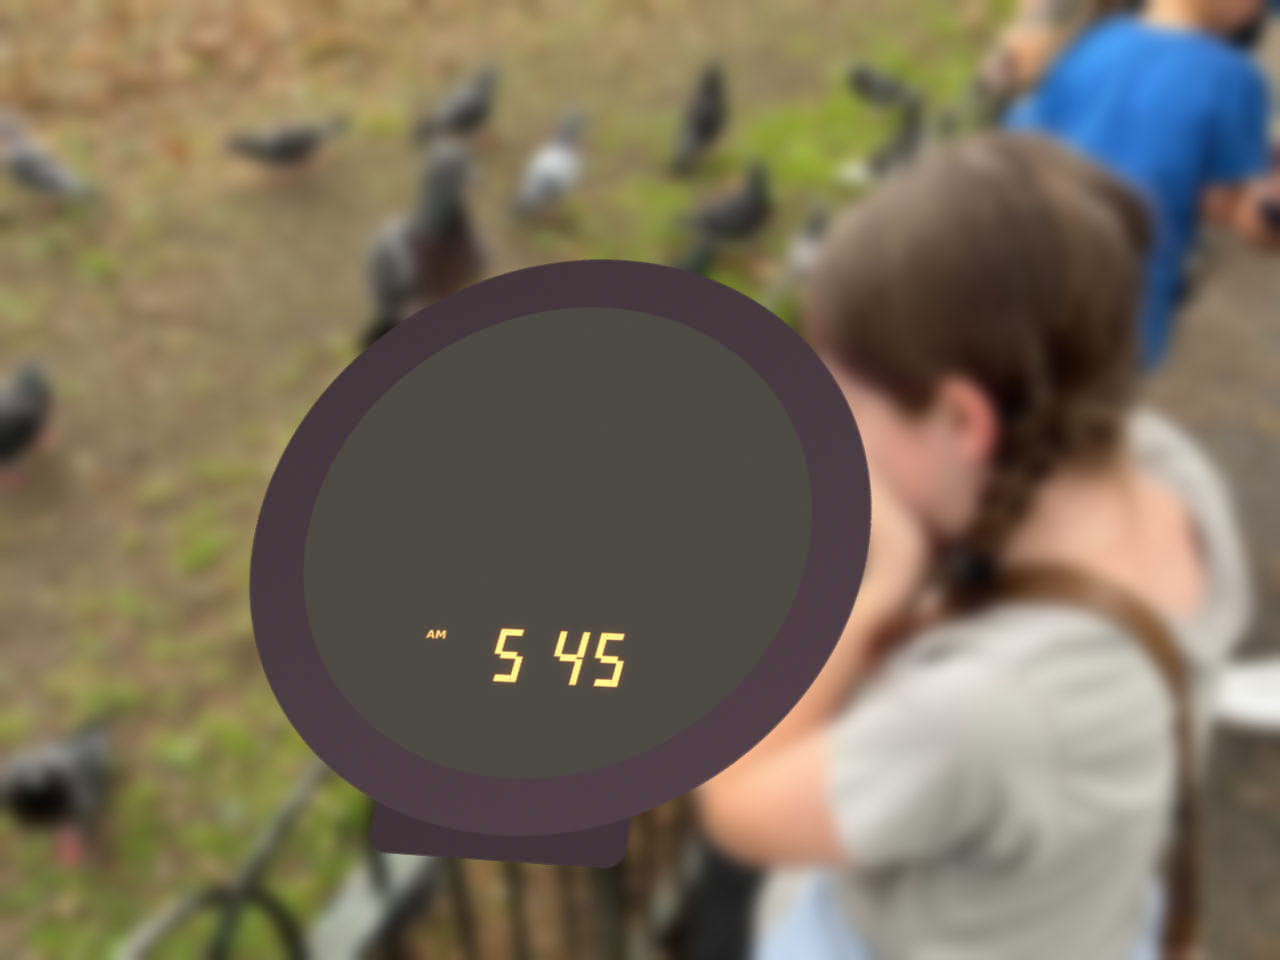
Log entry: {"hour": 5, "minute": 45}
